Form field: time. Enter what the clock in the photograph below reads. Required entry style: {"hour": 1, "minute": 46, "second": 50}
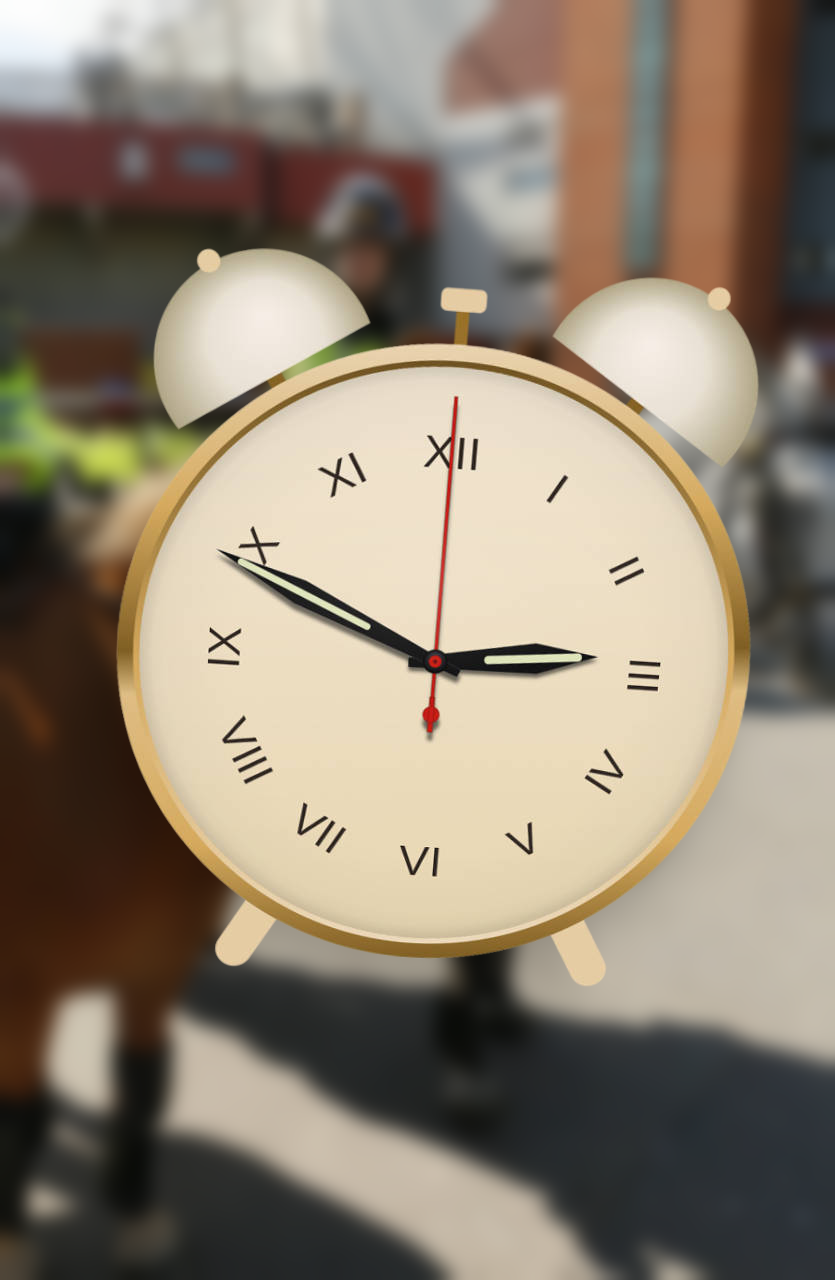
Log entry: {"hour": 2, "minute": 49, "second": 0}
